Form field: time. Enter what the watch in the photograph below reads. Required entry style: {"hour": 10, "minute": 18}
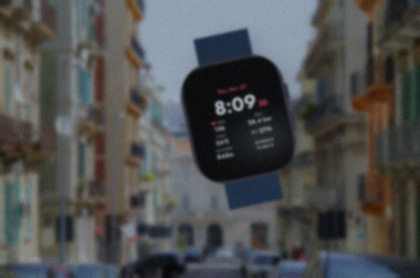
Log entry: {"hour": 8, "minute": 9}
